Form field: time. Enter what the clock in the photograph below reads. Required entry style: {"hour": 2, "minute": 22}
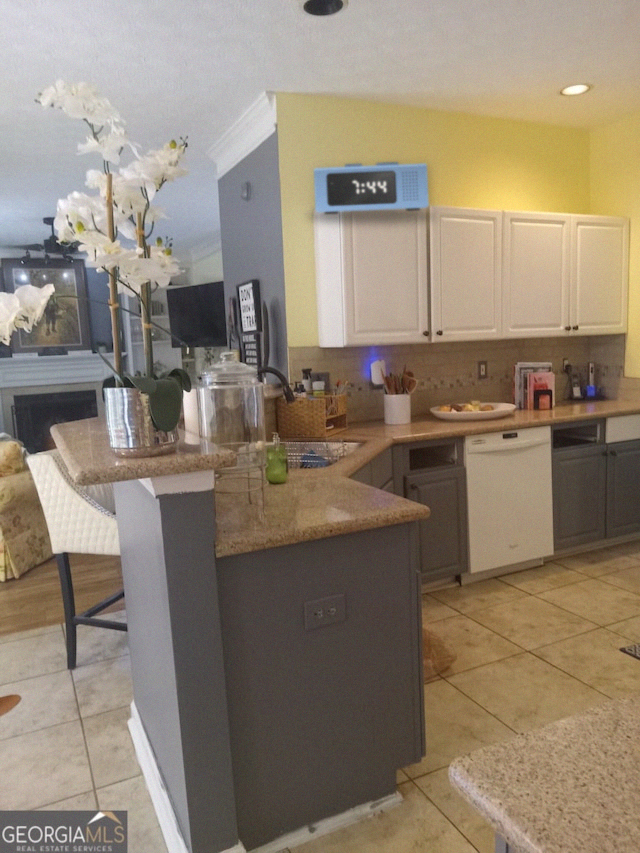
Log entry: {"hour": 7, "minute": 44}
